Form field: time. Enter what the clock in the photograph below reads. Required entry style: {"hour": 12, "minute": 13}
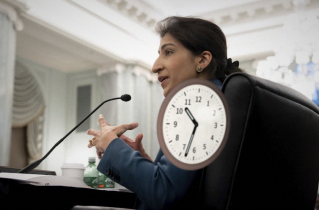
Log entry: {"hour": 10, "minute": 33}
